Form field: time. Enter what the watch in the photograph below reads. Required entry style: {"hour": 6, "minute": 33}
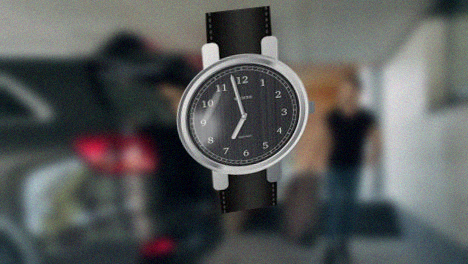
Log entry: {"hour": 6, "minute": 58}
